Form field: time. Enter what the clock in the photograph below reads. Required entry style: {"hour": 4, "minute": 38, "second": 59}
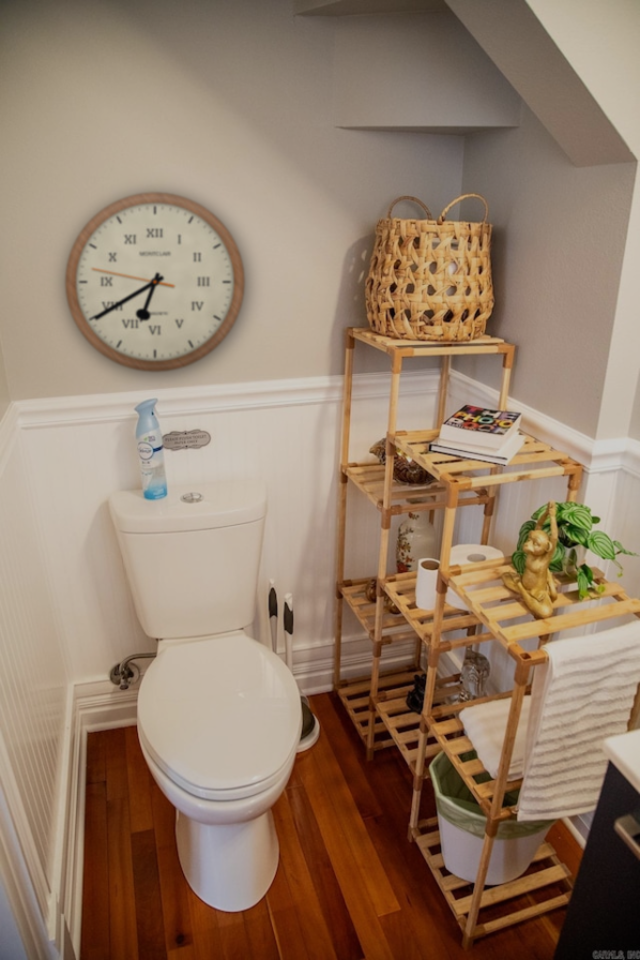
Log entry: {"hour": 6, "minute": 39, "second": 47}
